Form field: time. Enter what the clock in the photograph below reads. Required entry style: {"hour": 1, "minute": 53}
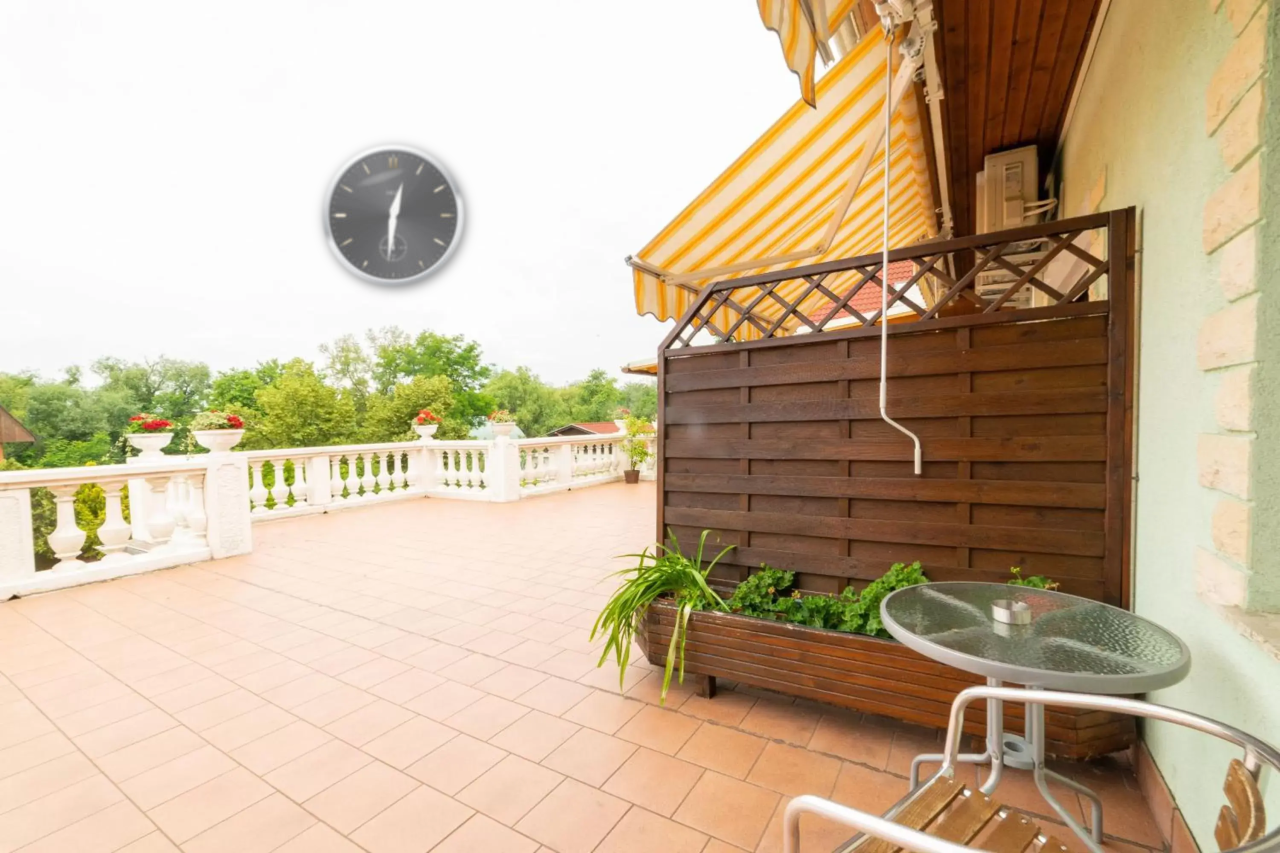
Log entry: {"hour": 12, "minute": 31}
